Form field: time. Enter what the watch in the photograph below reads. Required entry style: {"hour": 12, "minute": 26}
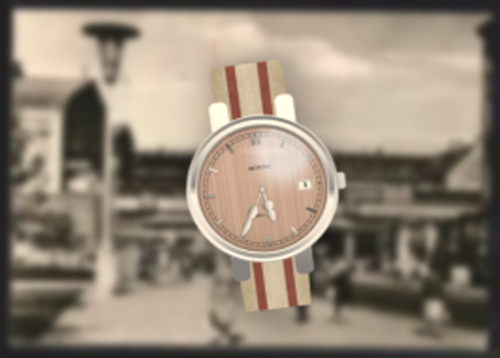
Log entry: {"hour": 5, "minute": 35}
